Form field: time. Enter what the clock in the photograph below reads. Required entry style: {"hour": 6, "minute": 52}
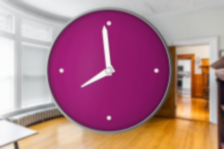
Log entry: {"hour": 7, "minute": 59}
